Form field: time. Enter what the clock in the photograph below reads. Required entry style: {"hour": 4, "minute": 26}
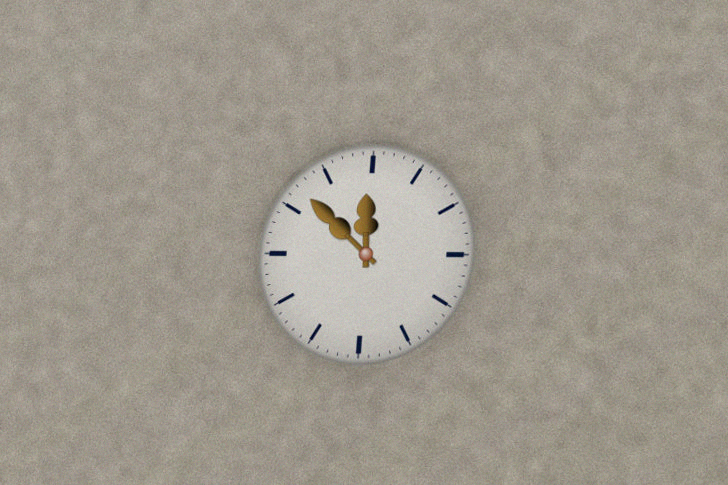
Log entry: {"hour": 11, "minute": 52}
